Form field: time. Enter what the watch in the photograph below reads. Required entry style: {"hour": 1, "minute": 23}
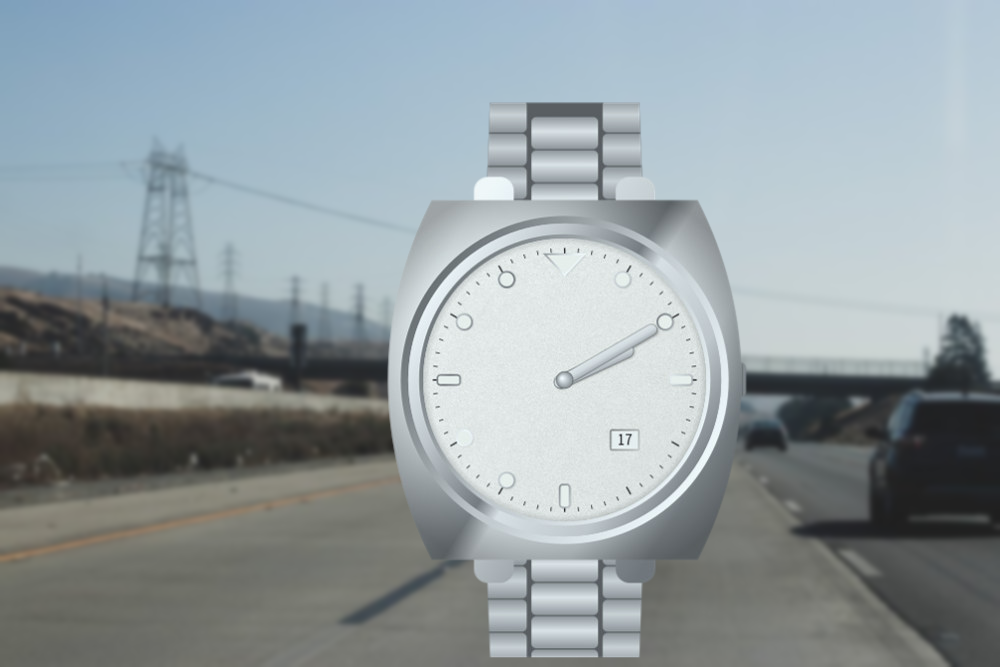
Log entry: {"hour": 2, "minute": 10}
